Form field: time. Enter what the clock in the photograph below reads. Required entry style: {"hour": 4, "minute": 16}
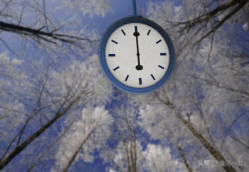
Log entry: {"hour": 6, "minute": 0}
